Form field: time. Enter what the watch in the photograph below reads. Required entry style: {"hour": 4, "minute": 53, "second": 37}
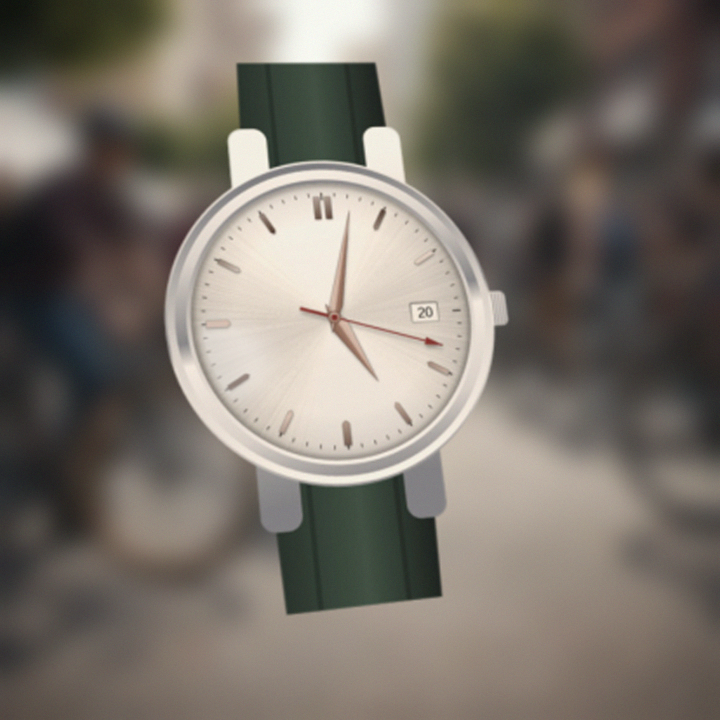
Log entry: {"hour": 5, "minute": 2, "second": 18}
